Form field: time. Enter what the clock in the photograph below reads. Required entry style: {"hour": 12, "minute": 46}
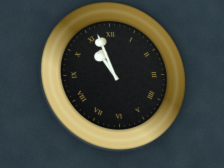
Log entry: {"hour": 10, "minute": 57}
